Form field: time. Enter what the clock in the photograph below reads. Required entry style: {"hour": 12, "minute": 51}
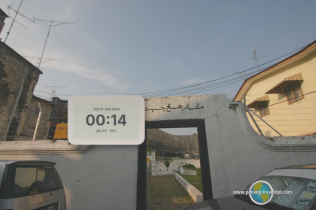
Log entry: {"hour": 0, "minute": 14}
